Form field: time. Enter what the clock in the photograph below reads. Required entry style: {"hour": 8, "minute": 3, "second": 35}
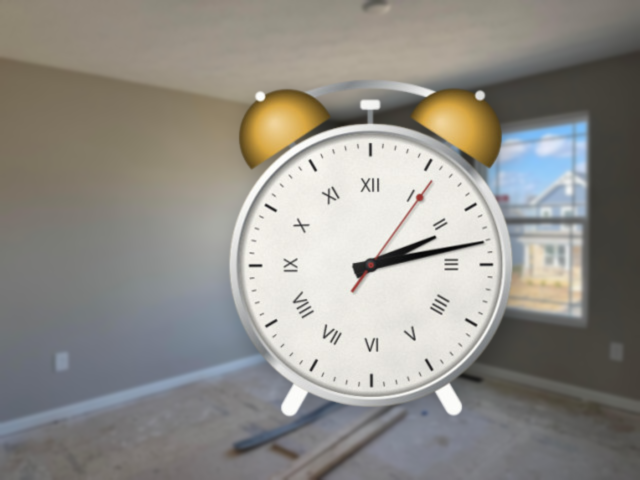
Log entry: {"hour": 2, "minute": 13, "second": 6}
